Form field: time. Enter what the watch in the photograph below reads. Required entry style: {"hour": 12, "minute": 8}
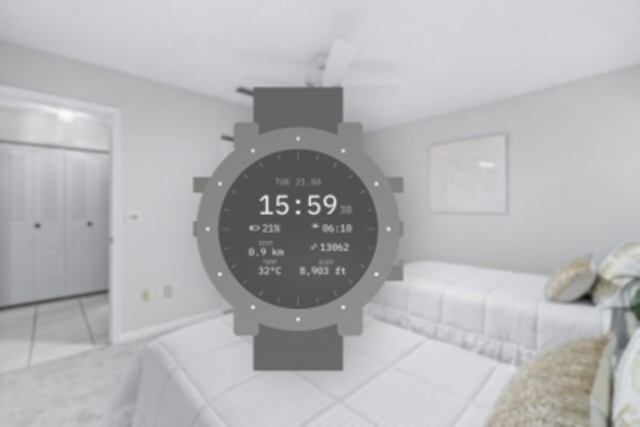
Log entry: {"hour": 15, "minute": 59}
